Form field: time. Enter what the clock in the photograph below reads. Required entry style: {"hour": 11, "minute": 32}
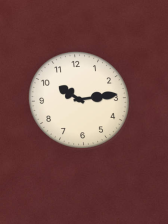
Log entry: {"hour": 10, "minute": 14}
